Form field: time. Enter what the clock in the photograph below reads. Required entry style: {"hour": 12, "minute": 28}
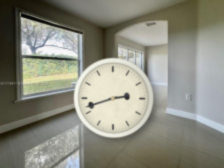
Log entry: {"hour": 2, "minute": 42}
